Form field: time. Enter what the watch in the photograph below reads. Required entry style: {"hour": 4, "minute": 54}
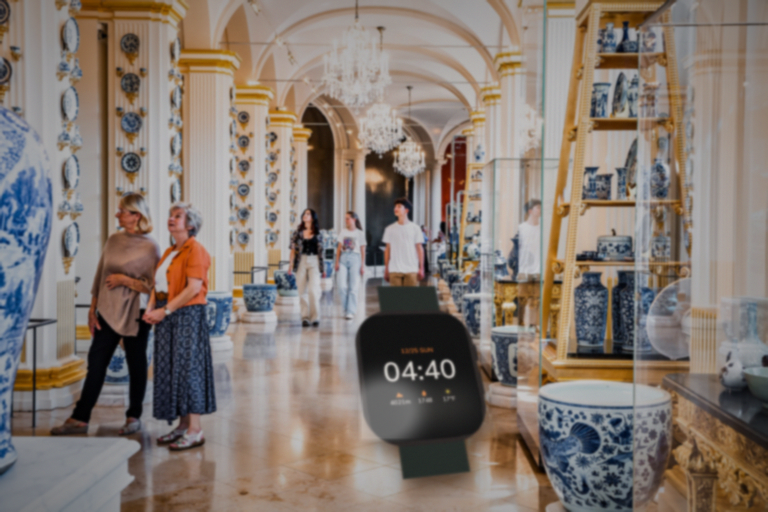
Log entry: {"hour": 4, "minute": 40}
